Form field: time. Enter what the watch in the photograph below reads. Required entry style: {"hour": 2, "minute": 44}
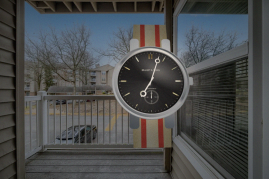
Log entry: {"hour": 7, "minute": 3}
